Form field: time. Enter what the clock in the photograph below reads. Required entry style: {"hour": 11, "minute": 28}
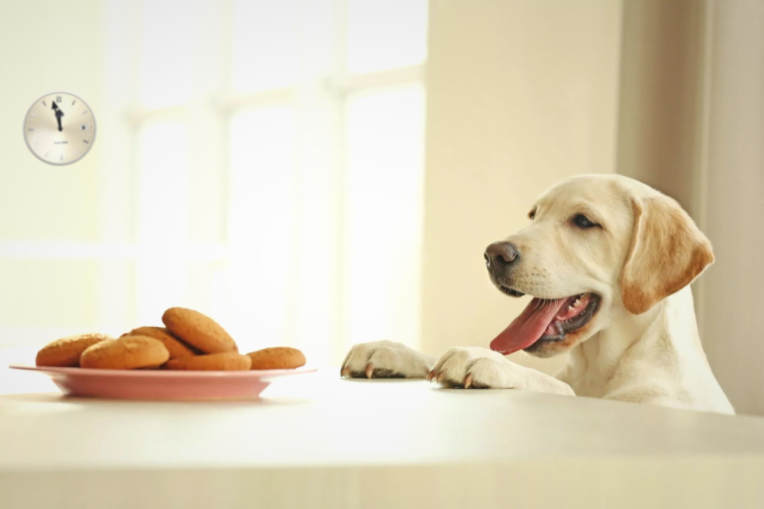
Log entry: {"hour": 11, "minute": 58}
